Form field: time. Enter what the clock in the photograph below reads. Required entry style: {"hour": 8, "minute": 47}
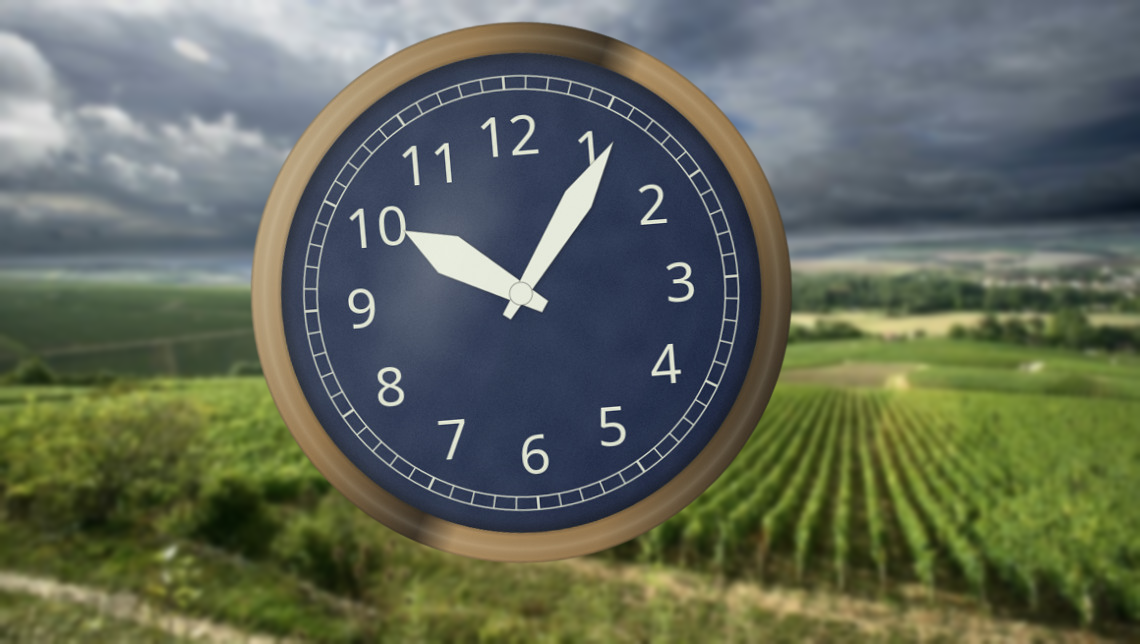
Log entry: {"hour": 10, "minute": 6}
